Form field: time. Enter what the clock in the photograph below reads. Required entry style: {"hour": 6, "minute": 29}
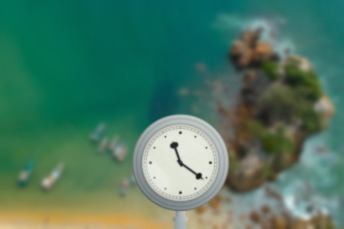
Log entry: {"hour": 11, "minute": 21}
